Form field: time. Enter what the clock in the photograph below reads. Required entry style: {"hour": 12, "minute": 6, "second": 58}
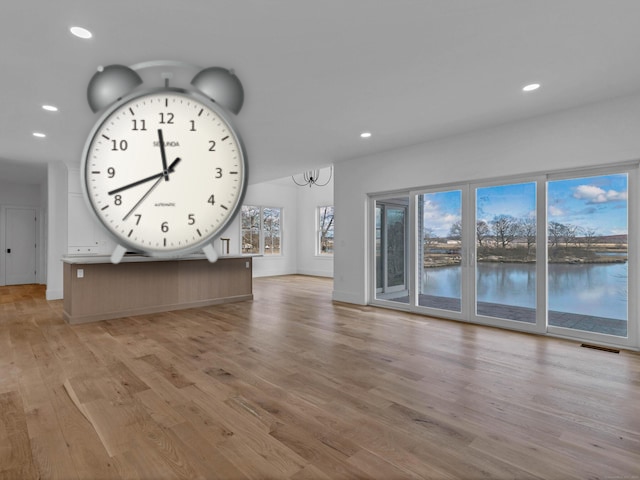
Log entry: {"hour": 11, "minute": 41, "second": 37}
